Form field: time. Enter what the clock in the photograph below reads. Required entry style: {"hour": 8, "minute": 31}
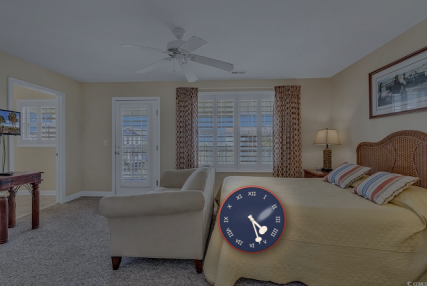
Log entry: {"hour": 4, "minute": 27}
